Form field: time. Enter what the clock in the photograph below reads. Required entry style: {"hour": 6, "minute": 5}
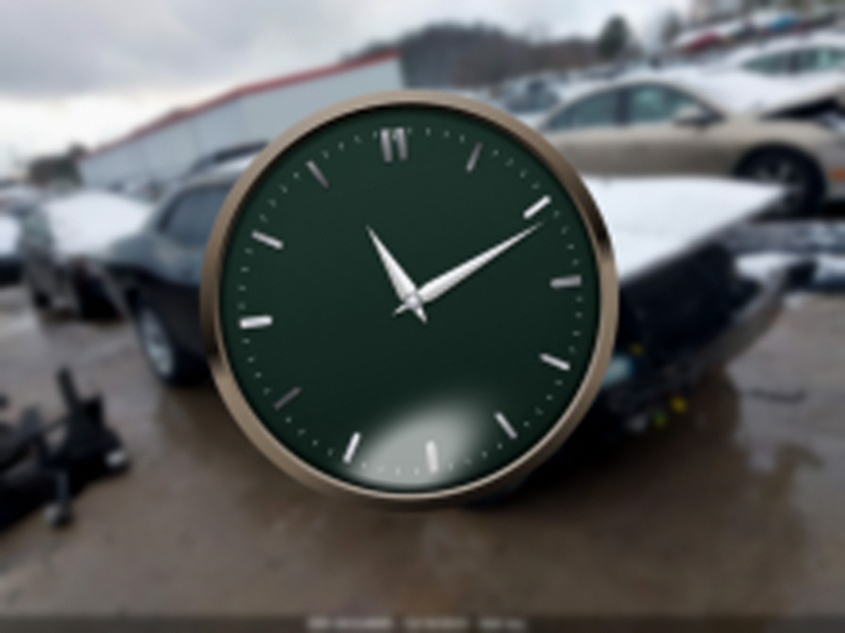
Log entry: {"hour": 11, "minute": 11}
